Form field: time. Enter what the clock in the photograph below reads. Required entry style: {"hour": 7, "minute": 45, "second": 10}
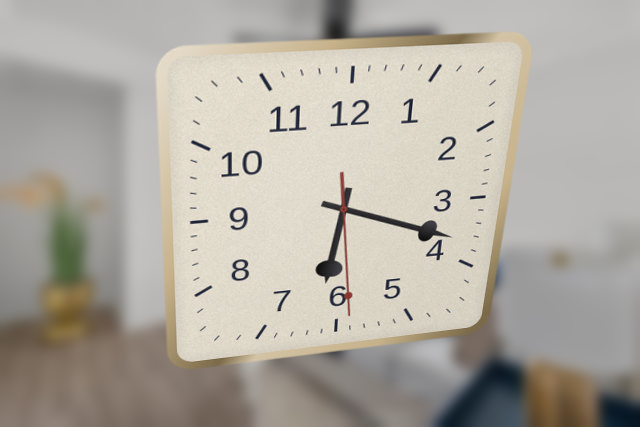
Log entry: {"hour": 6, "minute": 18, "second": 29}
